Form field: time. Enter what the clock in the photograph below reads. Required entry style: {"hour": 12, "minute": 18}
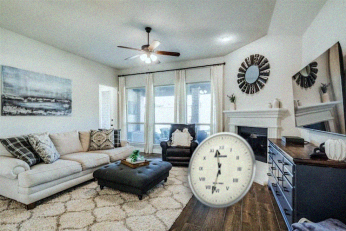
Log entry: {"hour": 11, "minute": 32}
